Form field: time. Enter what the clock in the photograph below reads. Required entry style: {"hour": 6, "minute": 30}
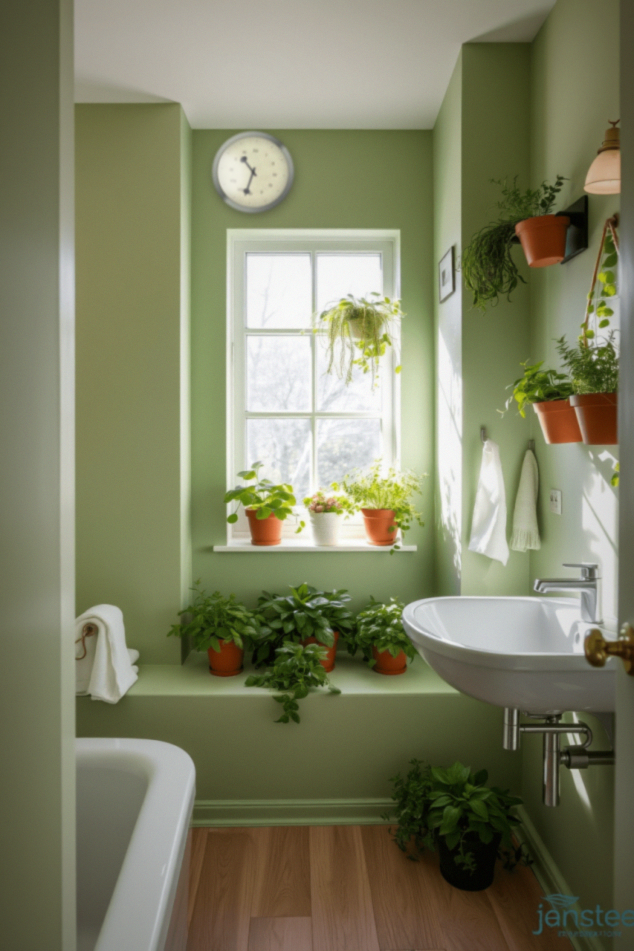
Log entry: {"hour": 10, "minute": 32}
